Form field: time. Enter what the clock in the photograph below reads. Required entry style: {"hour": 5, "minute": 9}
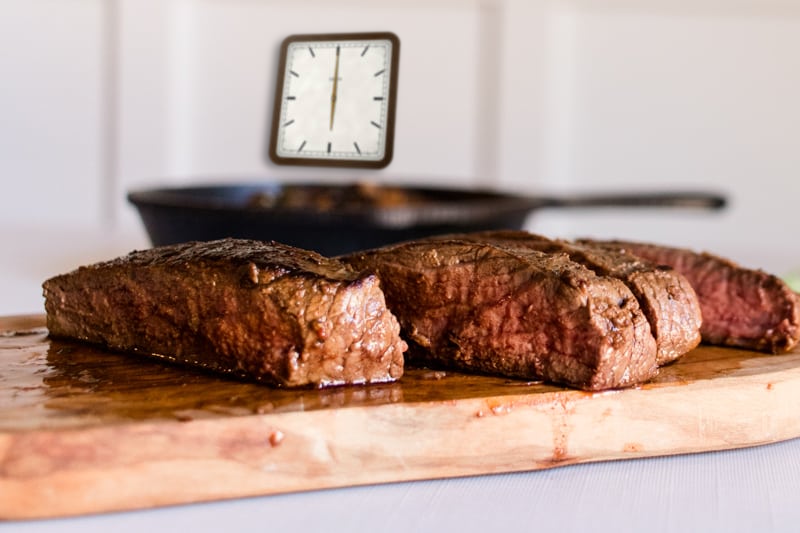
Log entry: {"hour": 6, "minute": 0}
